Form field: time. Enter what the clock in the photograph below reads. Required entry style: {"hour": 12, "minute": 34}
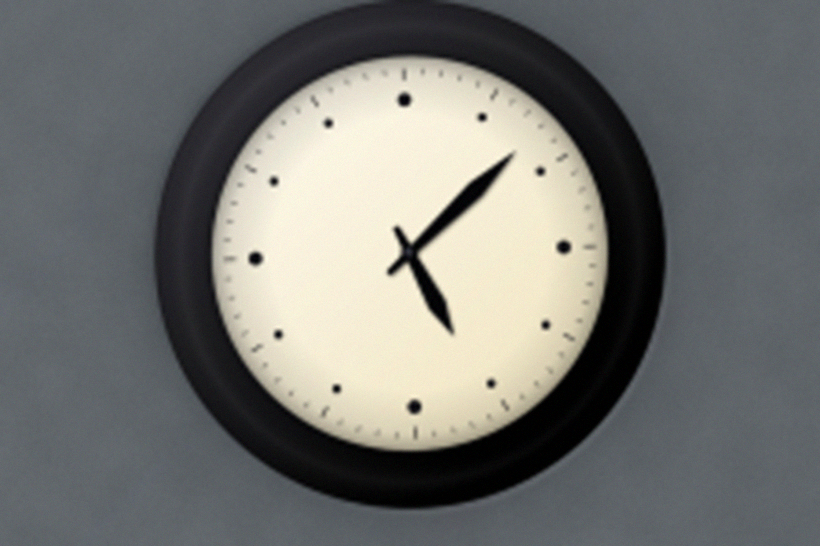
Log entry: {"hour": 5, "minute": 8}
